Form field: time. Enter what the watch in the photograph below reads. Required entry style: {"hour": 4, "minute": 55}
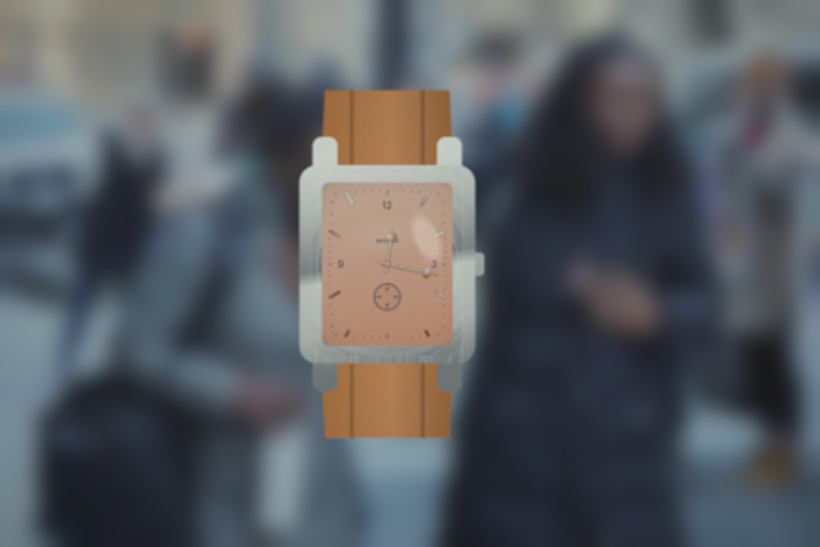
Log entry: {"hour": 12, "minute": 17}
